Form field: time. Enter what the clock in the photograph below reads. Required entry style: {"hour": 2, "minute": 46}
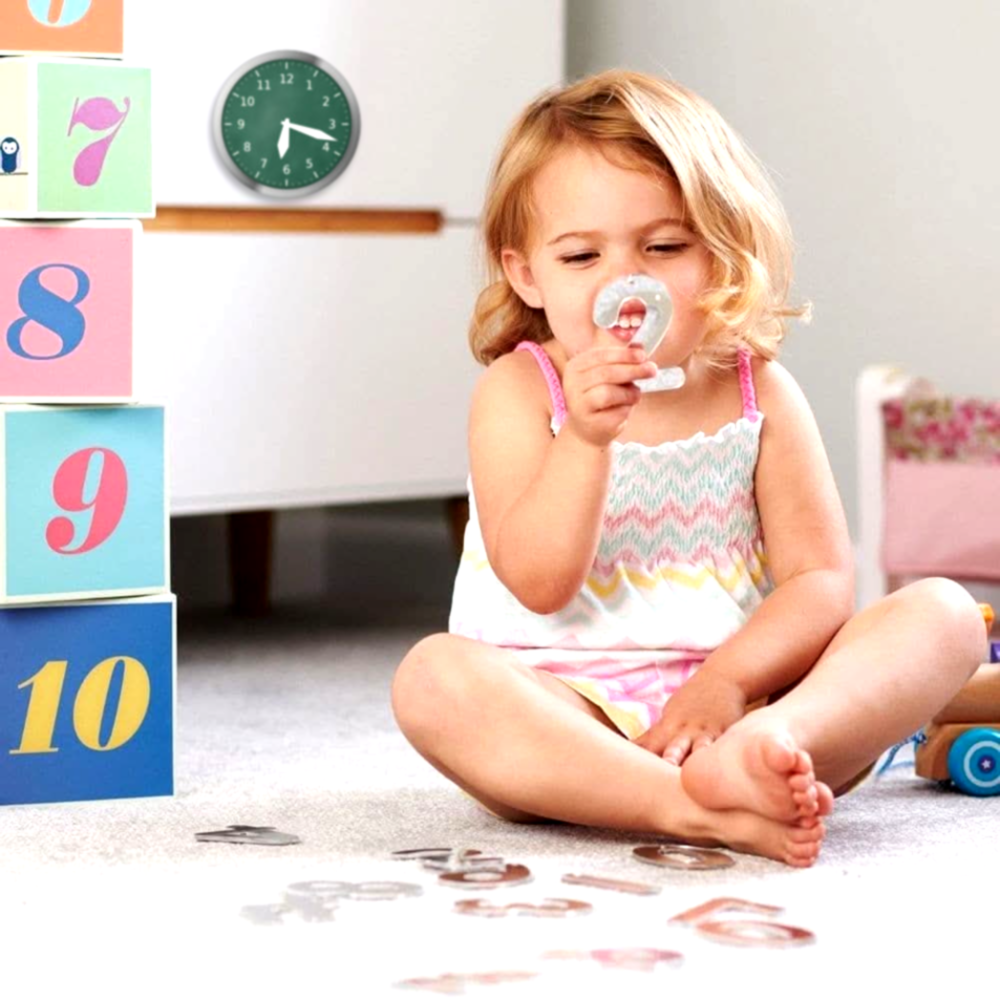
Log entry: {"hour": 6, "minute": 18}
